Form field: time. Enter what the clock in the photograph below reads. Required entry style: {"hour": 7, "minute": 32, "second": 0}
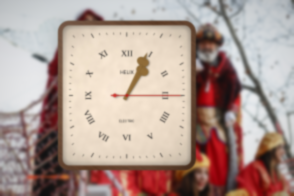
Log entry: {"hour": 1, "minute": 4, "second": 15}
